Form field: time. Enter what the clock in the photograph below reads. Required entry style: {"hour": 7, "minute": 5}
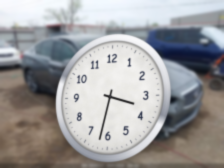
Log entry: {"hour": 3, "minute": 32}
